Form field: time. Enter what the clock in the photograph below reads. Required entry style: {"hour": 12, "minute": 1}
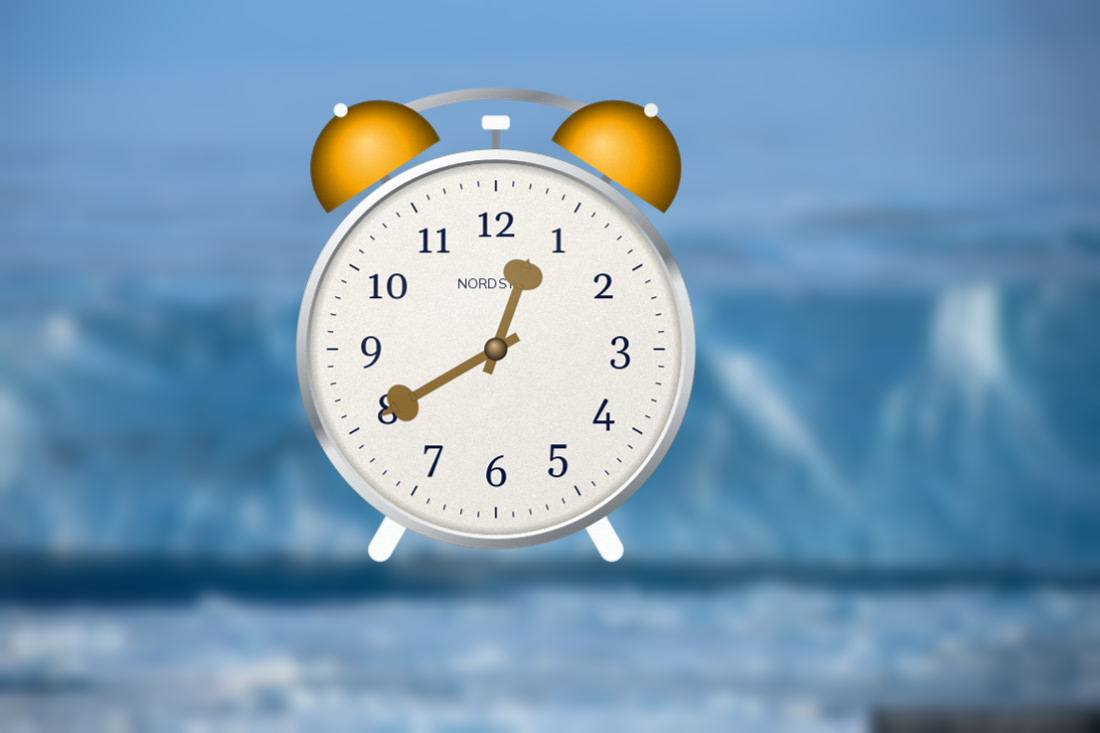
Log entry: {"hour": 12, "minute": 40}
